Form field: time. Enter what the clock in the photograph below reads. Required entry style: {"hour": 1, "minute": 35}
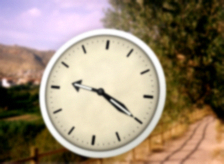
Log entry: {"hour": 9, "minute": 20}
